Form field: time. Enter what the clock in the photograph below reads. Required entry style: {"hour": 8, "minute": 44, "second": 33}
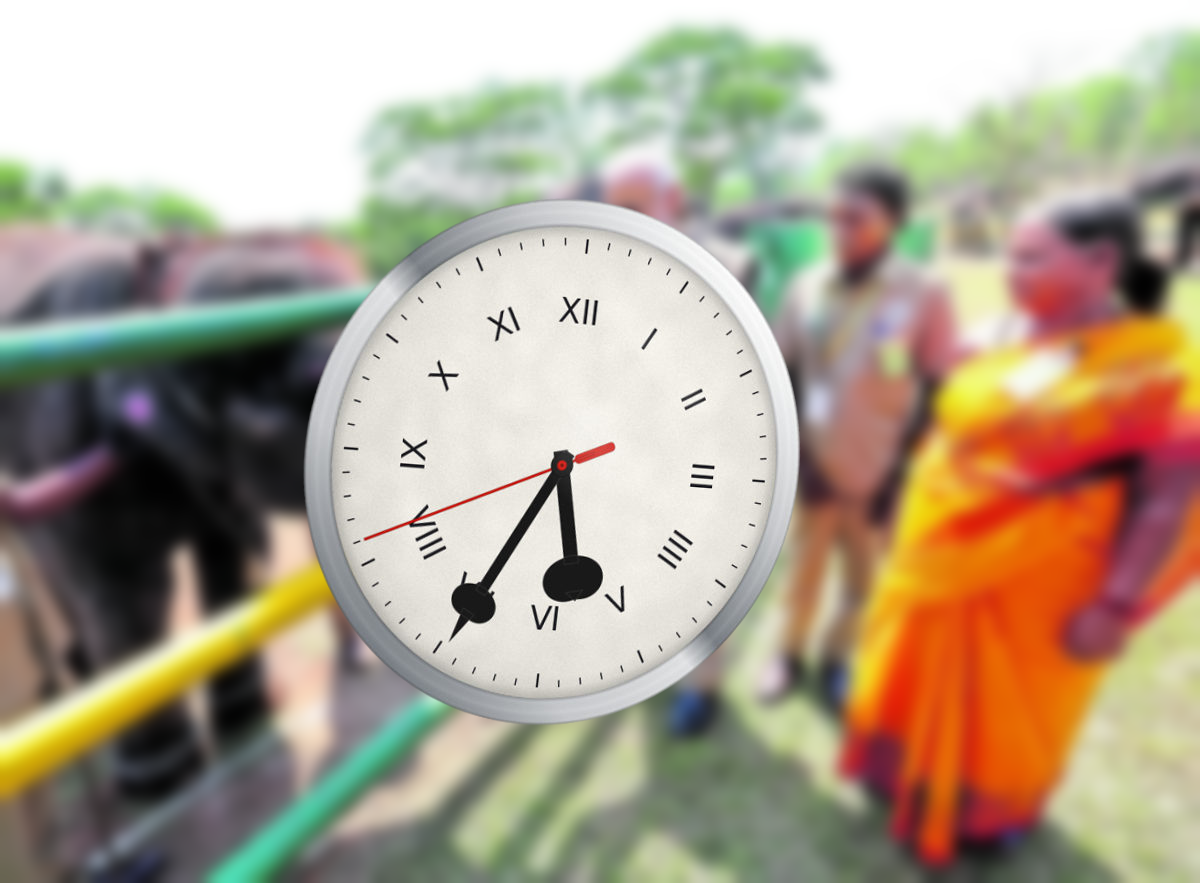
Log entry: {"hour": 5, "minute": 34, "second": 41}
